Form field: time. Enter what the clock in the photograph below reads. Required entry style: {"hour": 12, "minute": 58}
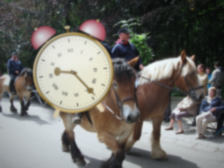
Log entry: {"hour": 9, "minute": 24}
